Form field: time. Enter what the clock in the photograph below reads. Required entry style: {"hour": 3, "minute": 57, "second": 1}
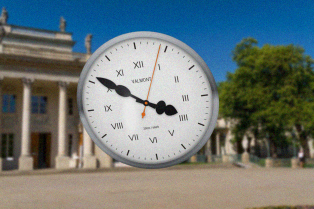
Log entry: {"hour": 3, "minute": 51, "second": 4}
